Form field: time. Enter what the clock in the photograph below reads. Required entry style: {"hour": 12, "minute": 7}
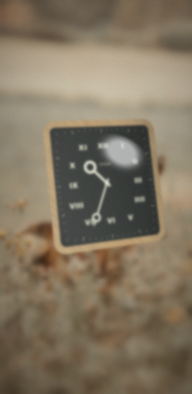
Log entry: {"hour": 10, "minute": 34}
